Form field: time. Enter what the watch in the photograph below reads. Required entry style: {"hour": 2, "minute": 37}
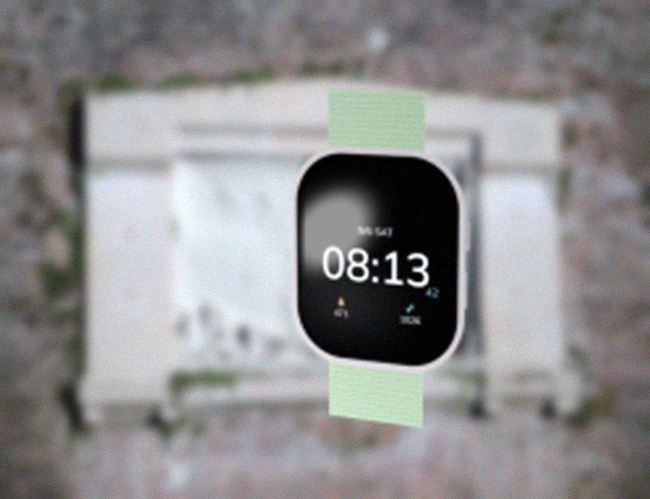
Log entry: {"hour": 8, "minute": 13}
